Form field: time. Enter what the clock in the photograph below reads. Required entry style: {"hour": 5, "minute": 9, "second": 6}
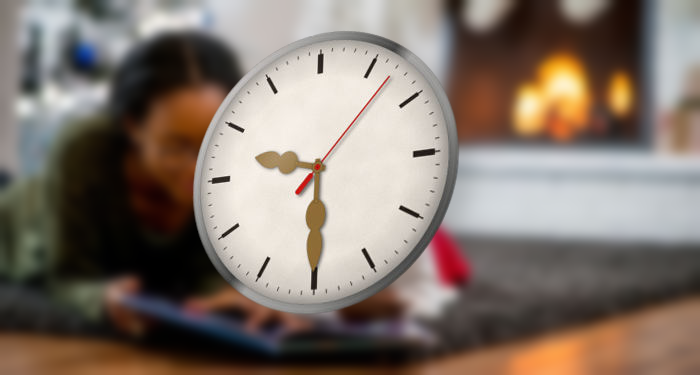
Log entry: {"hour": 9, "minute": 30, "second": 7}
